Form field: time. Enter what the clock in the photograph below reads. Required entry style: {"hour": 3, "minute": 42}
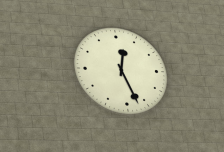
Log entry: {"hour": 12, "minute": 27}
